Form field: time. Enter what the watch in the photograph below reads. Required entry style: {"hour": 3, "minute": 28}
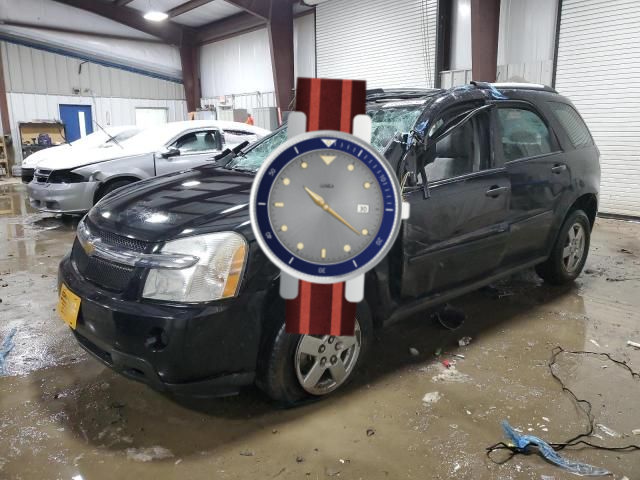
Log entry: {"hour": 10, "minute": 21}
